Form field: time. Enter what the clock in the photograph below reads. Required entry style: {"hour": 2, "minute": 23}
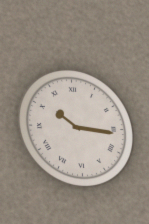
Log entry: {"hour": 10, "minute": 16}
